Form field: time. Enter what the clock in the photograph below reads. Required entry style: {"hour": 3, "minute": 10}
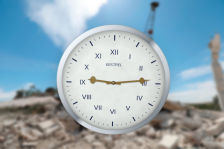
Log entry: {"hour": 9, "minute": 14}
